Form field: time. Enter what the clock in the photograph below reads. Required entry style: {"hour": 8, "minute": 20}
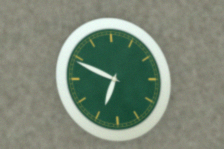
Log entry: {"hour": 6, "minute": 49}
